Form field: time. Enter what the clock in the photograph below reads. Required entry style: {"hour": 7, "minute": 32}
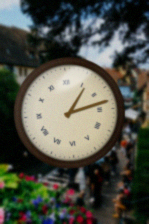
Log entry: {"hour": 1, "minute": 13}
